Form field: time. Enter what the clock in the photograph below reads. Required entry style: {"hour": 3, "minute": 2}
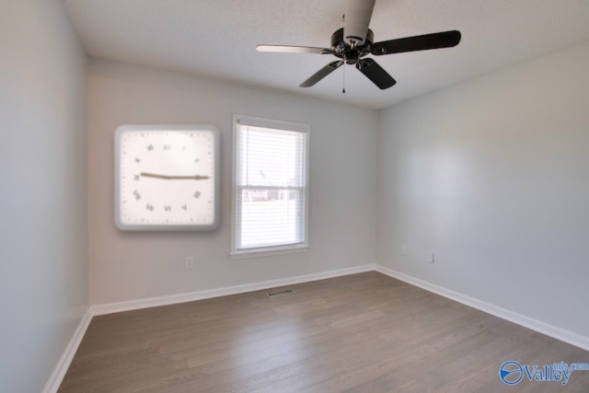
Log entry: {"hour": 9, "minute": 15}
